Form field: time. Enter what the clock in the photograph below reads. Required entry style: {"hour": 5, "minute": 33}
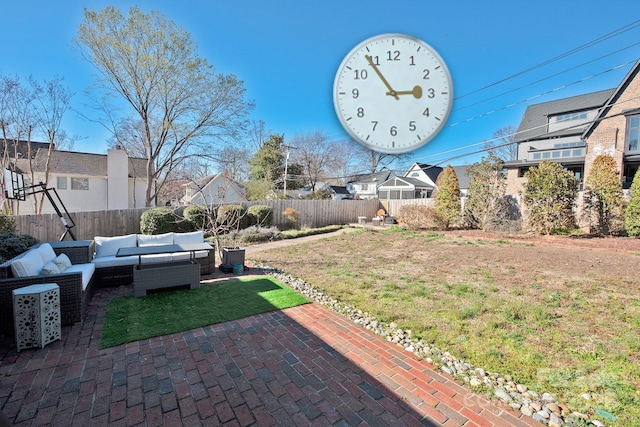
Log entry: {"hour": 2, "minute": 54}
